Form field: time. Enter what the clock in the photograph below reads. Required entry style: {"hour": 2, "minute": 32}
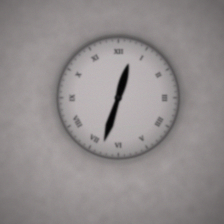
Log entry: {"hour": 12, "minute": 33}
